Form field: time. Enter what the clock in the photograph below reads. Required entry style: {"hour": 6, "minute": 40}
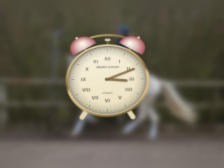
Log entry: {"hour": 3, "minute": 11}
